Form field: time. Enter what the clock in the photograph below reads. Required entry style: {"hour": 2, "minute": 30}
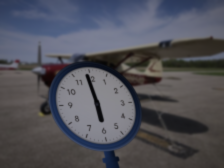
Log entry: {"hour": 5, "minute": 59}
